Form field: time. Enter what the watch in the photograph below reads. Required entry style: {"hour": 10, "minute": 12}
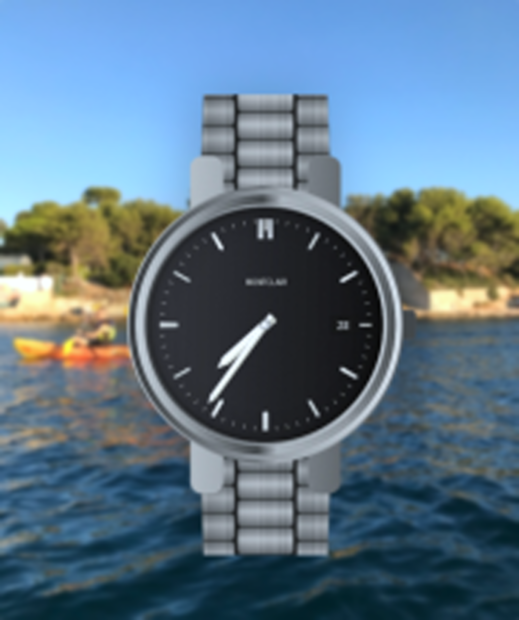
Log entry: {"hour": 7, "minute": 36}
